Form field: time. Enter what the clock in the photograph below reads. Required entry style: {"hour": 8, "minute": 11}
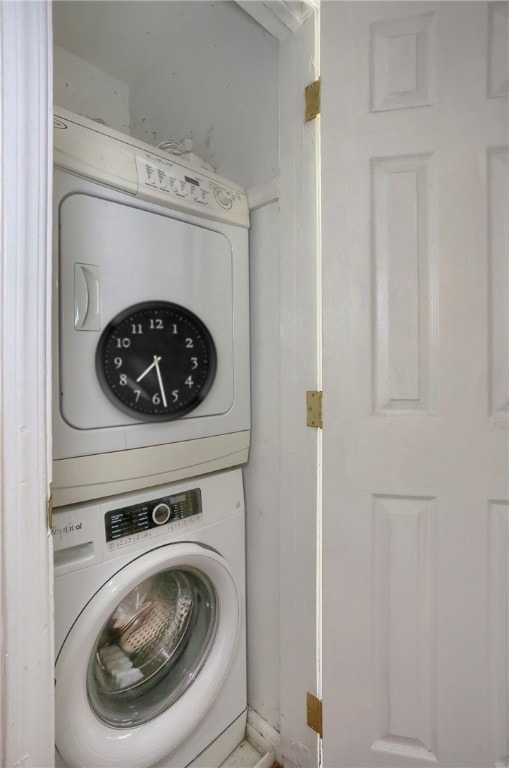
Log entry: {"hour": 7, "minute": 28}
